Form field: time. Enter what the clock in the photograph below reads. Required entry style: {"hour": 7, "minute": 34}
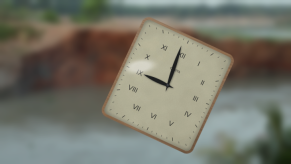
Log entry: {"hour": 8, "minute": 59}
